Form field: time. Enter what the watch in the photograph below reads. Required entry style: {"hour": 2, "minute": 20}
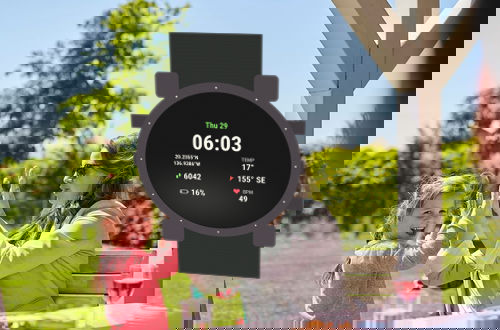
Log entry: {"hour": 6, "minute": 3}
